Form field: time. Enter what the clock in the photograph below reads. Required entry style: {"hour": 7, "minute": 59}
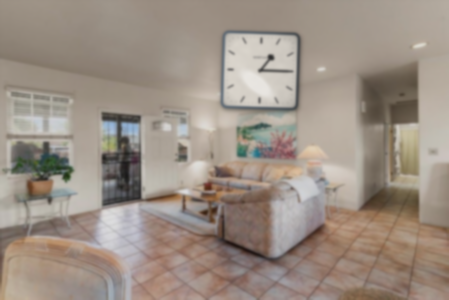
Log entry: {"hour": 1, "minute": 15}
